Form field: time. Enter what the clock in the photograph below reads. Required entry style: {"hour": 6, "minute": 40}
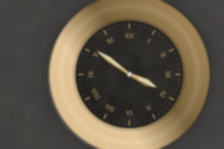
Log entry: {"hour": 3, "minute": 51}
